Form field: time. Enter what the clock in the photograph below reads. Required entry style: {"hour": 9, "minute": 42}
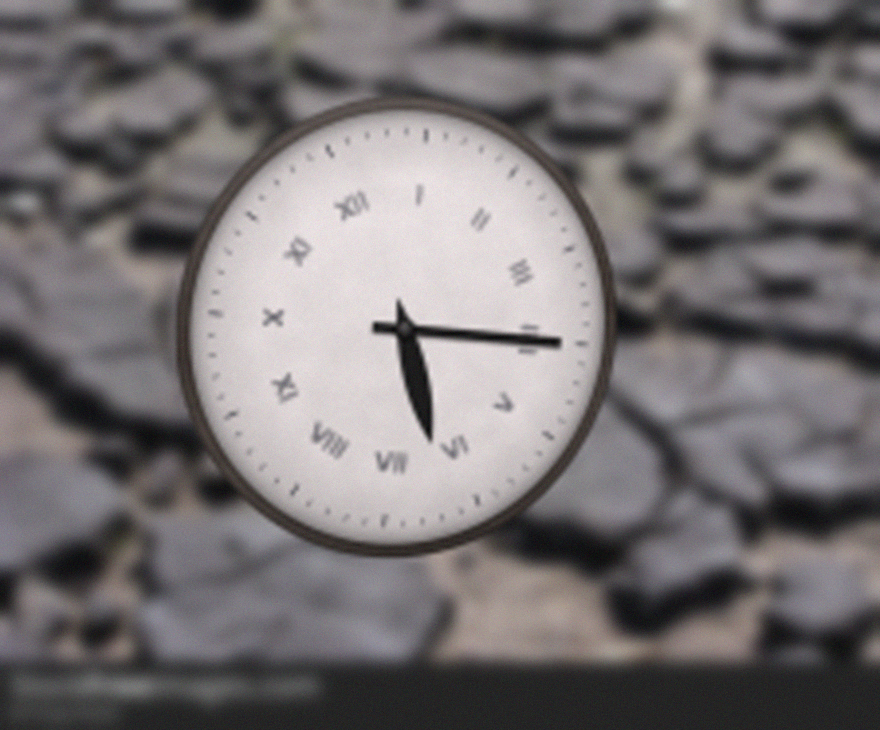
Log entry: {"hour": 6, "minute": 20}
